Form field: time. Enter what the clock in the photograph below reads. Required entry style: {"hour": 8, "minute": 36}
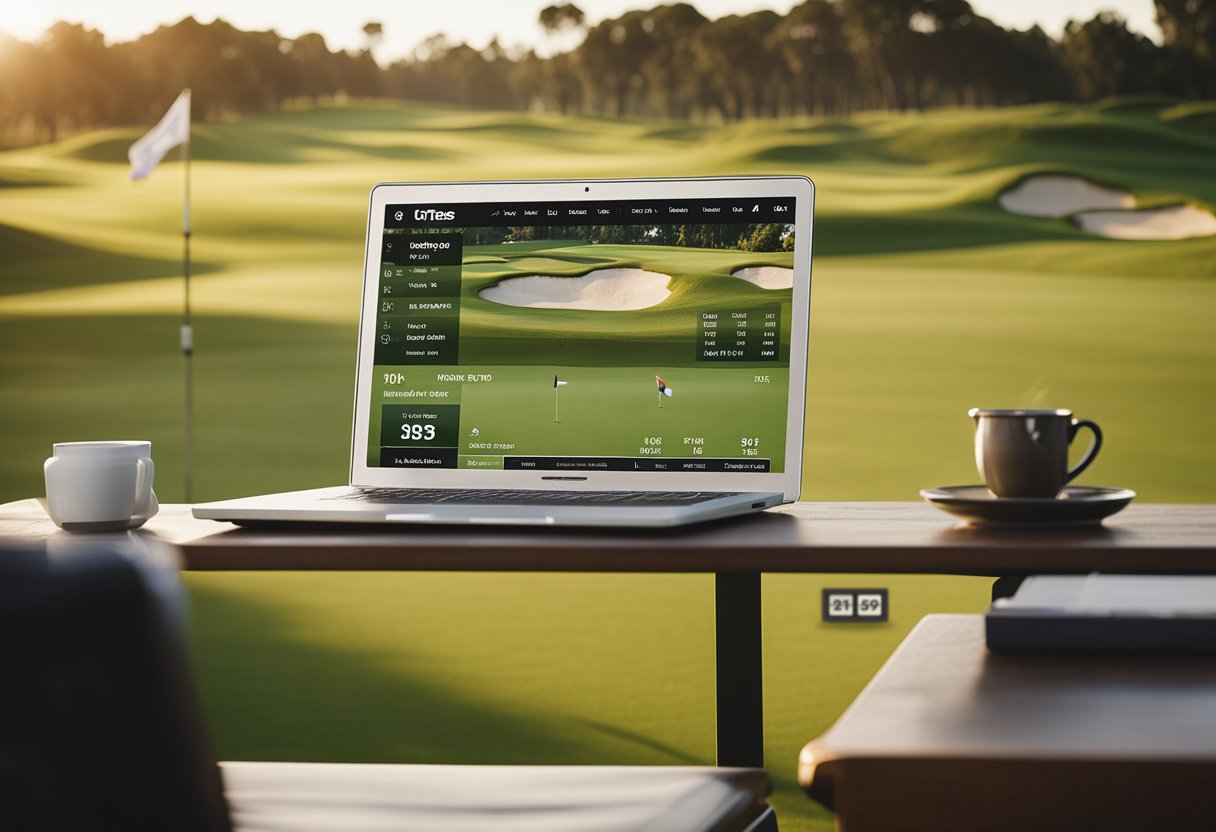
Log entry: {"hour": 21, "minute": 59}
